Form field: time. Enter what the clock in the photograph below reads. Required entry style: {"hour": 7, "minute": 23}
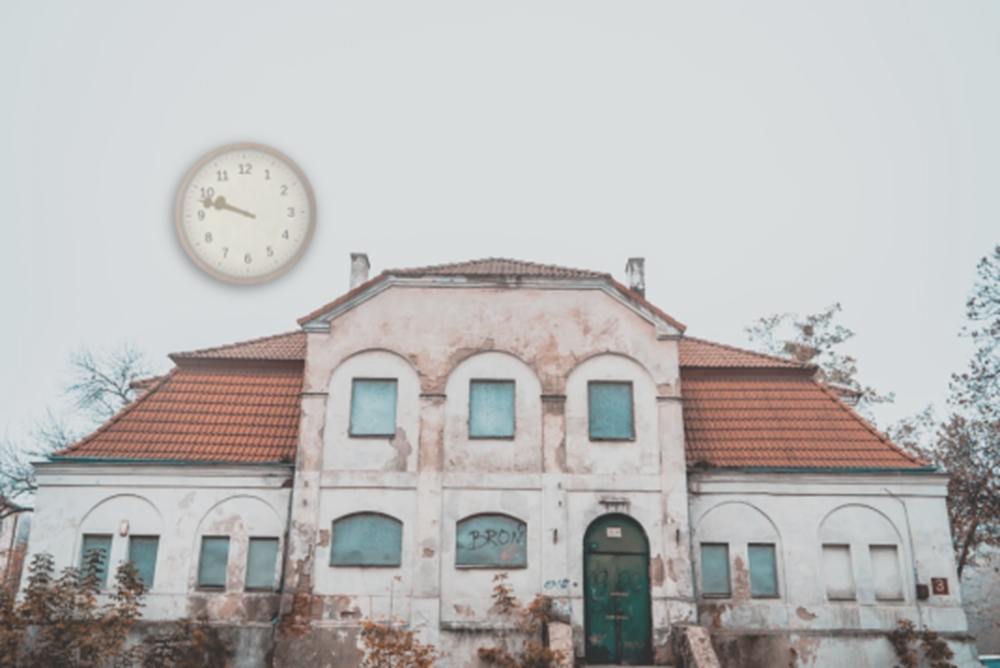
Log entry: {"hour": 9, "minute": 48}
